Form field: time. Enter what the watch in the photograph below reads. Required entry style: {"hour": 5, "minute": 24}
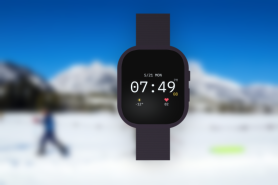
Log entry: {"hour": 7, "minute": 49}
